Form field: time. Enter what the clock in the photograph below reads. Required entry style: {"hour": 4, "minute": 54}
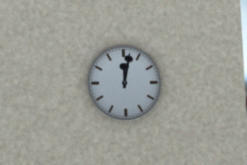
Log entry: {"hour": 12, "minute": 2}
